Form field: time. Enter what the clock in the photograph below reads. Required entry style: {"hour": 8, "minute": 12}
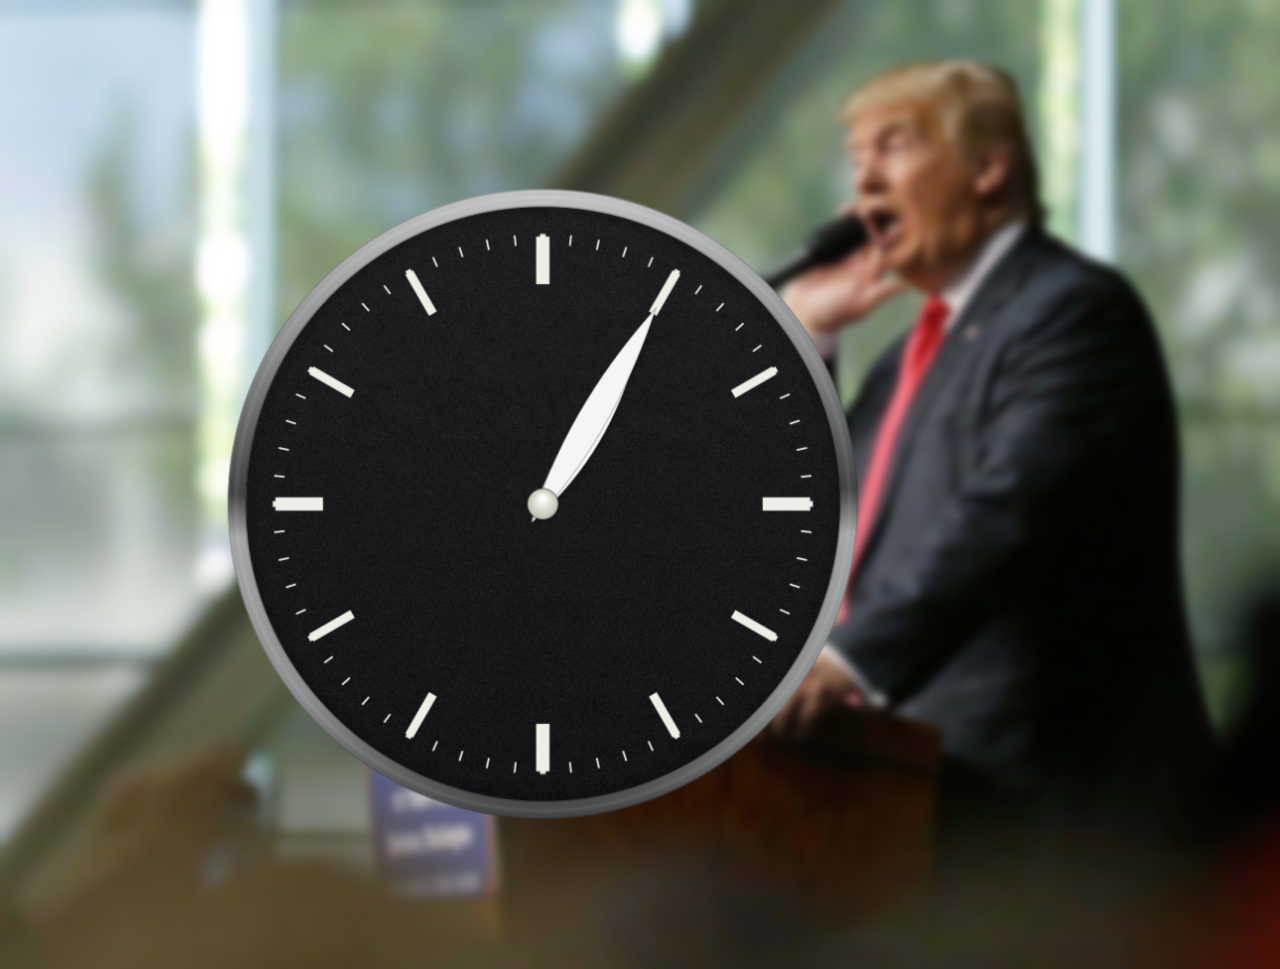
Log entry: {"hour": 1, "minute": 5}
